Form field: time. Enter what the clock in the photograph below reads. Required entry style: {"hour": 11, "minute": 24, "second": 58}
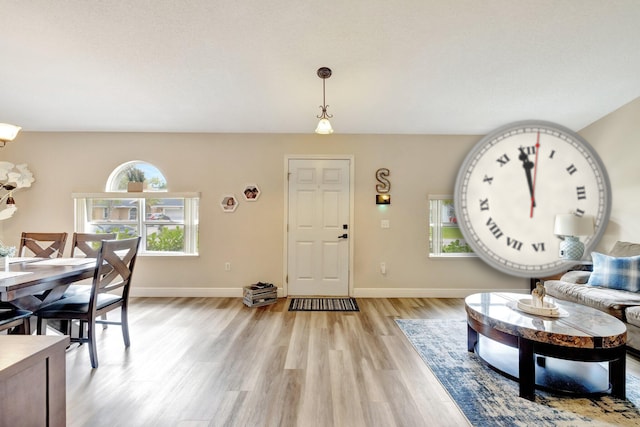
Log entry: {"hour": 11, "minute": 59, "second": 2}
